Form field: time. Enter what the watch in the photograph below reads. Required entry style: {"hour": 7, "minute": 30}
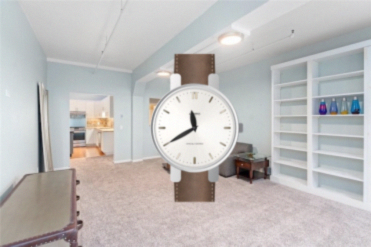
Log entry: {"hour": 11, "minute": 40}
